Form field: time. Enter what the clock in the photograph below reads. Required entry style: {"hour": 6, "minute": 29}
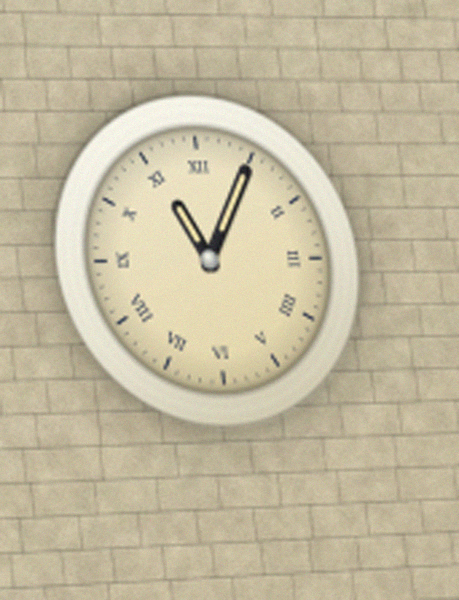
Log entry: {"hour": 11, "minute": 5}
